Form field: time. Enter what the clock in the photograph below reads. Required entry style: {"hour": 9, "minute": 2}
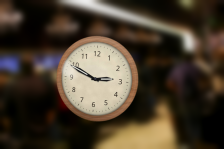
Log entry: {"hour": 2, "minute": 49}
